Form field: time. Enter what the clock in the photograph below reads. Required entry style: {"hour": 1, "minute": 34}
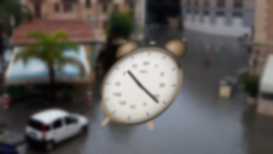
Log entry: {"hour": 10, "minute": 21}
